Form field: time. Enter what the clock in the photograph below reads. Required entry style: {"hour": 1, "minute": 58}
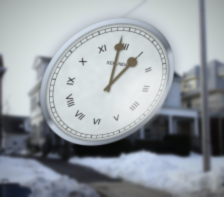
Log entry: {"hour": 12, "minute": 59}
